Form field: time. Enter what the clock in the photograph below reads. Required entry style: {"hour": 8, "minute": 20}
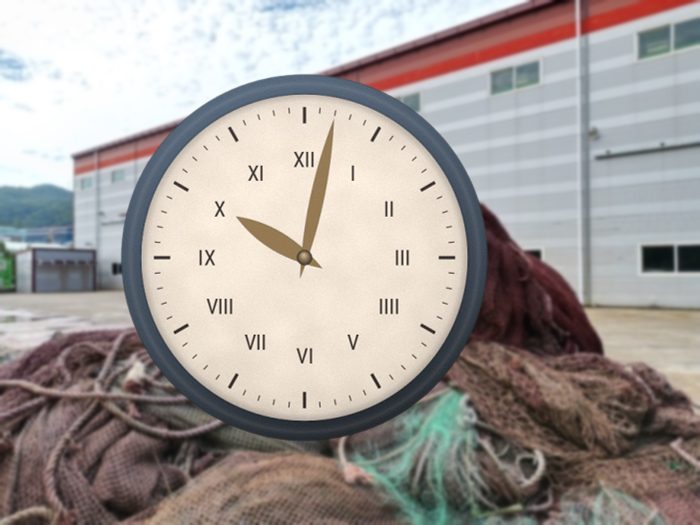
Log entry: {"hour": 10, "minute": 2}
